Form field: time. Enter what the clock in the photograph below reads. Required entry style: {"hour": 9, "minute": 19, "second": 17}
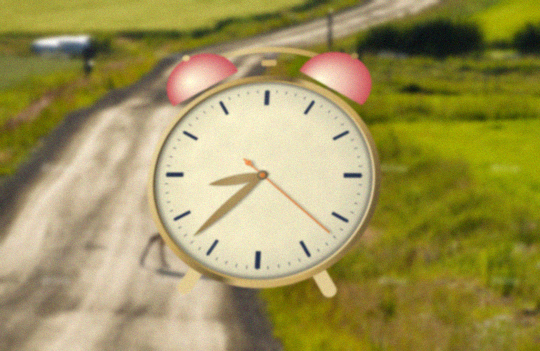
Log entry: {"hour": 8, "minute": 37, "second": 22}
